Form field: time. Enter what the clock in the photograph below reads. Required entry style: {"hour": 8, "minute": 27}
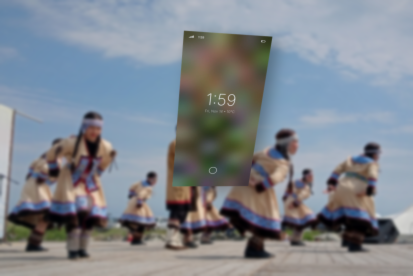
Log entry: {"hour": 1, "minute": 59}
